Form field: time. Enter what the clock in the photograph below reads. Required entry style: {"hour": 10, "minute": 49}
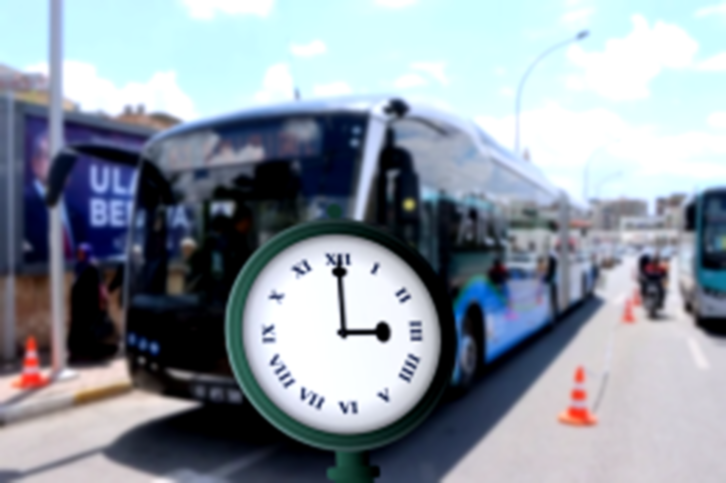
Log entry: {"hour": 3, "minute": 0}
